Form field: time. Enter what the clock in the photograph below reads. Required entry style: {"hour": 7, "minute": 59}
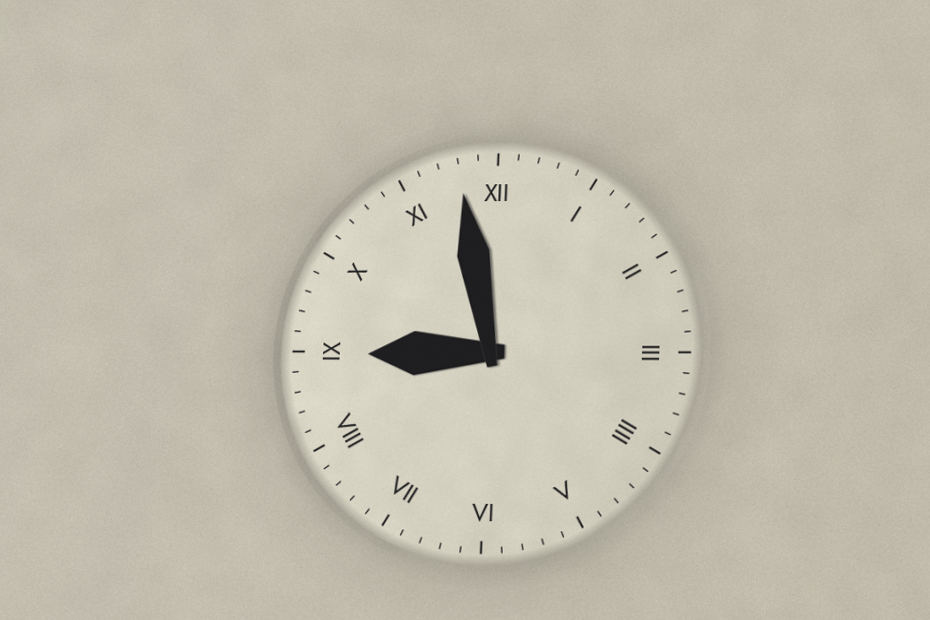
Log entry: {"hour": 8, "minute": 58}
